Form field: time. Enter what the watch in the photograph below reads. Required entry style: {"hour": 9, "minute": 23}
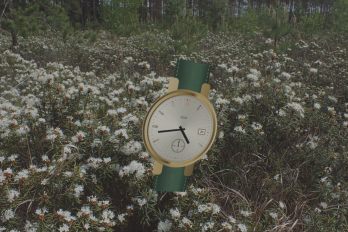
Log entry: {"hour": 4, "minute": 43}
